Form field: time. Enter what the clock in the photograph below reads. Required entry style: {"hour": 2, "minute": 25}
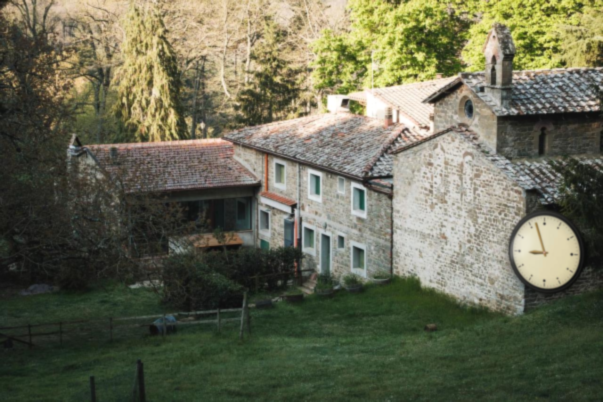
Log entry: {"hour": 8, "minute": 57}
